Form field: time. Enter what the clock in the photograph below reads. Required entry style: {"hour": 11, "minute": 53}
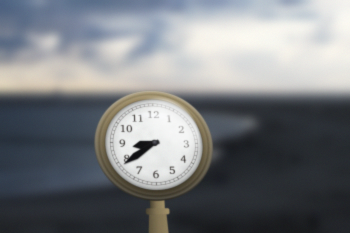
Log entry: {"hour": 8, "minute": 39}
